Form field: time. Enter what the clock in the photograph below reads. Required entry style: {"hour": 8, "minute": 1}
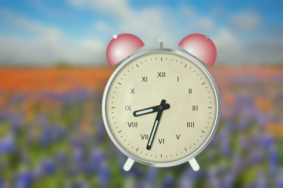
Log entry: {"hour": 8, "minute": 33}
